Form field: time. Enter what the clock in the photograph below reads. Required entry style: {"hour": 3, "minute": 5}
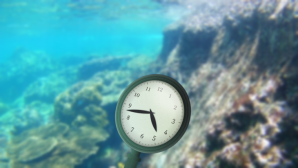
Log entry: {"hour": 4, "minute": 43}
